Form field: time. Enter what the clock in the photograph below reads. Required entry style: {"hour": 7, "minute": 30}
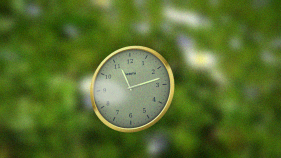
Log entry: {"hour": 11, "minute": 13}
